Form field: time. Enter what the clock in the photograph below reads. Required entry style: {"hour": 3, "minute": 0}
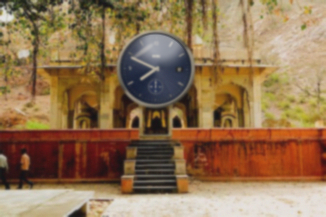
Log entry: {"hour": 7, "minute": 49}
